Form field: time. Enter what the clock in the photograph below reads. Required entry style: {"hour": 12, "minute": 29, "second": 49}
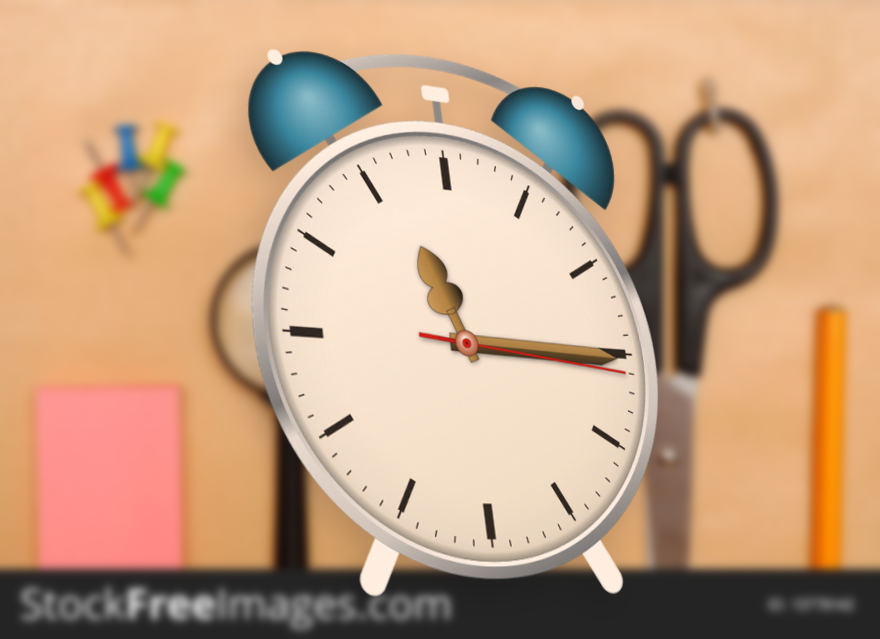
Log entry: {"hour": 11, "minute": 15, "second": 16}
